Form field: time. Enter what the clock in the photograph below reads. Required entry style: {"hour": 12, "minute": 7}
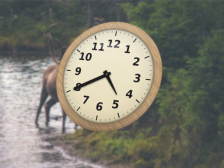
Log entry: {"hour": 4, "minute": 40}
